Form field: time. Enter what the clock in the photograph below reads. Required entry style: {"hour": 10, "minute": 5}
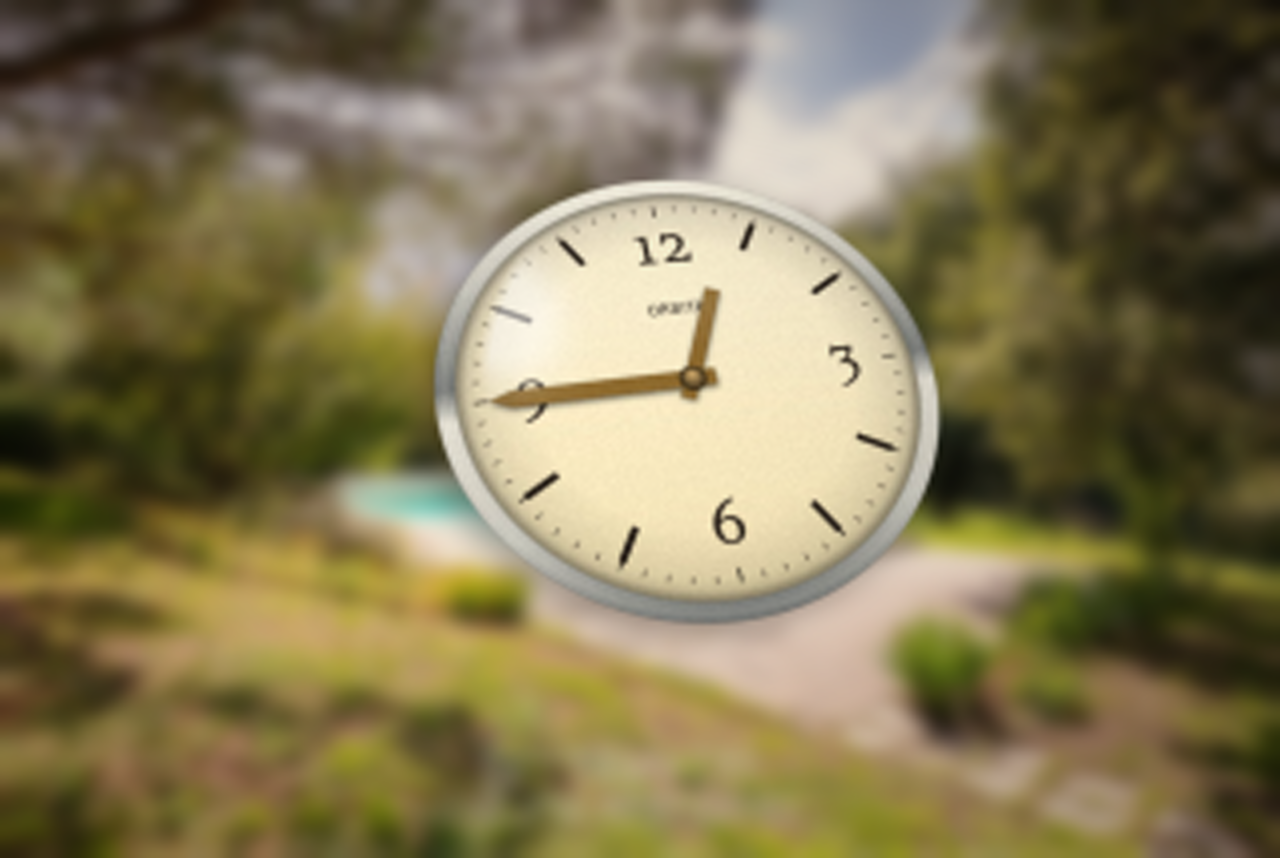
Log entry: {"hour": 12, "minute": 45}
